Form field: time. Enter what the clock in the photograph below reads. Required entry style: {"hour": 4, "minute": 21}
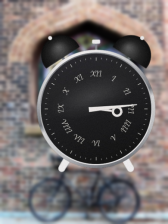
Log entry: {"hour": 3, "minute": 14}
